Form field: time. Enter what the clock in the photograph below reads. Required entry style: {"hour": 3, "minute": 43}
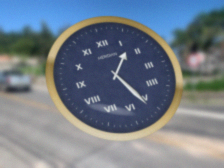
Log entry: {"hour": 1, "minute": 26}
